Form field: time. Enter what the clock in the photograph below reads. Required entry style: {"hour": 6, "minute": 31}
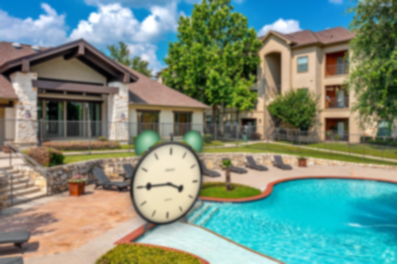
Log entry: {"hour": 3, "minute": 45}
